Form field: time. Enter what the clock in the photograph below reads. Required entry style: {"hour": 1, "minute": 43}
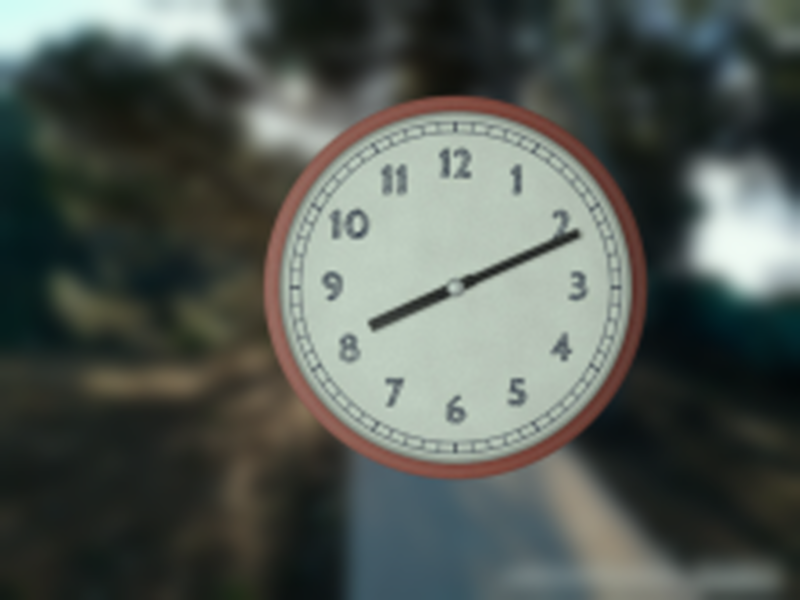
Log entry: {"hour": 8, "minute": 11}
